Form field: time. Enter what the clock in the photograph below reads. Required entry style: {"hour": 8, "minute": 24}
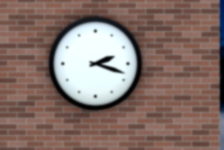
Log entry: {"hour": 2, "minute": 18}
